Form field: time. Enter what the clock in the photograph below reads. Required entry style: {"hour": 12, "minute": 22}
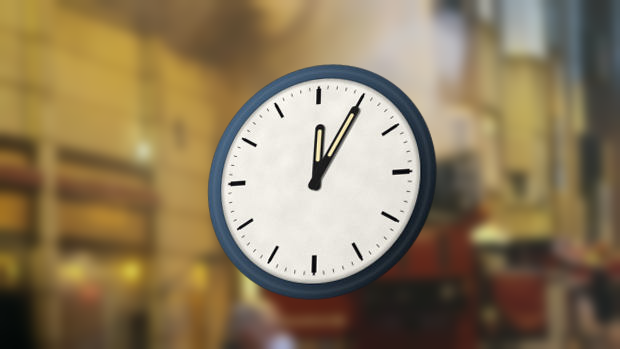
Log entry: {"hour": 12, "minute": 5}
